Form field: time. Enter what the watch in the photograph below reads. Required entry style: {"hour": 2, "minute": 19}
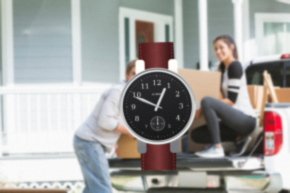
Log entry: {"hour": 12, "minute": 49}
